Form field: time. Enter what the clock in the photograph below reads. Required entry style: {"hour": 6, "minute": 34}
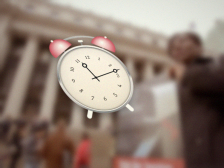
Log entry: {"hour": 11, "minute": 13}
